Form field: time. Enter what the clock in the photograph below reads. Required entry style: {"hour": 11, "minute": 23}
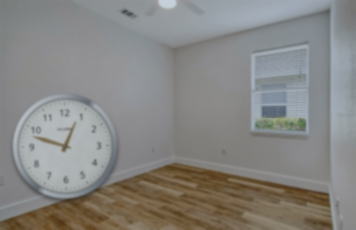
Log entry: {"hour": 12, "minute": 48}
